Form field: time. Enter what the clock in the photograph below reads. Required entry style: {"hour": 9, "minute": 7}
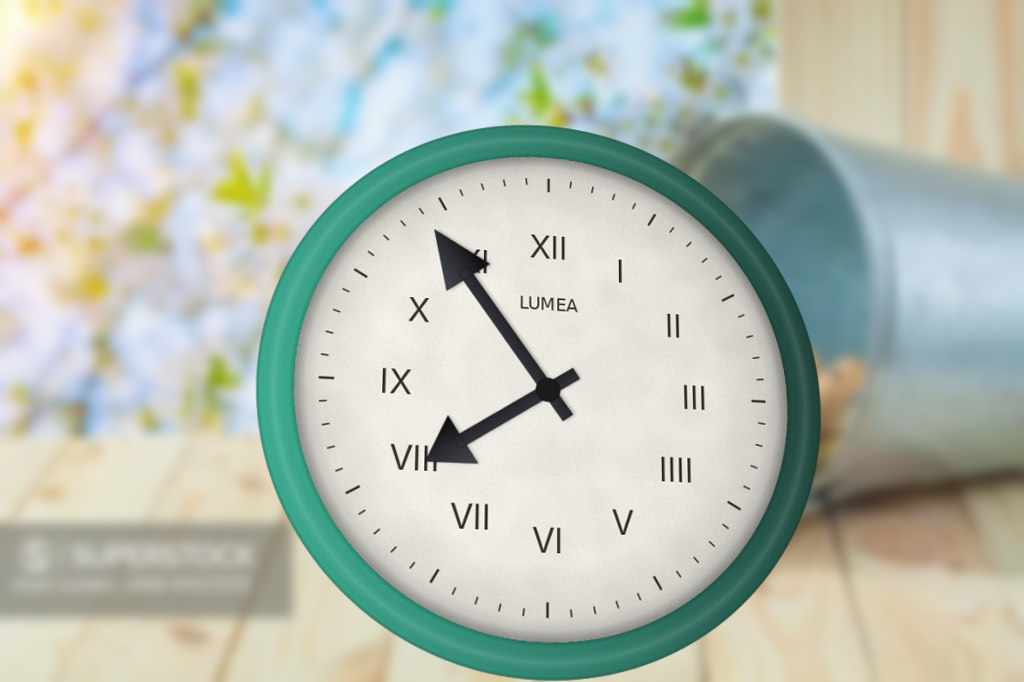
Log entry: {"hour": 7, "minute": 54}
